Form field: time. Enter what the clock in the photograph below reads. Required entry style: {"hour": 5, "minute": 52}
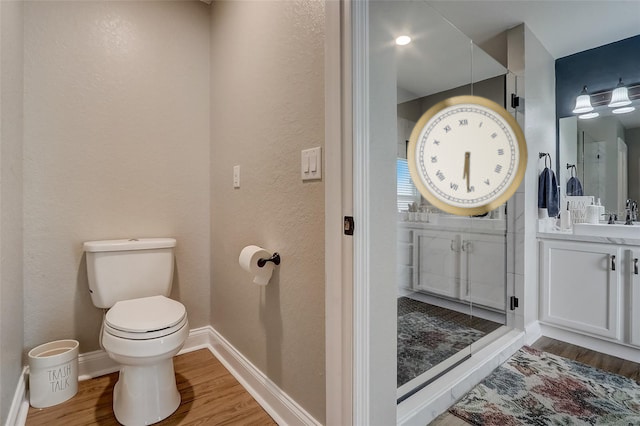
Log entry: {"hour": 6, "minute": 31}
